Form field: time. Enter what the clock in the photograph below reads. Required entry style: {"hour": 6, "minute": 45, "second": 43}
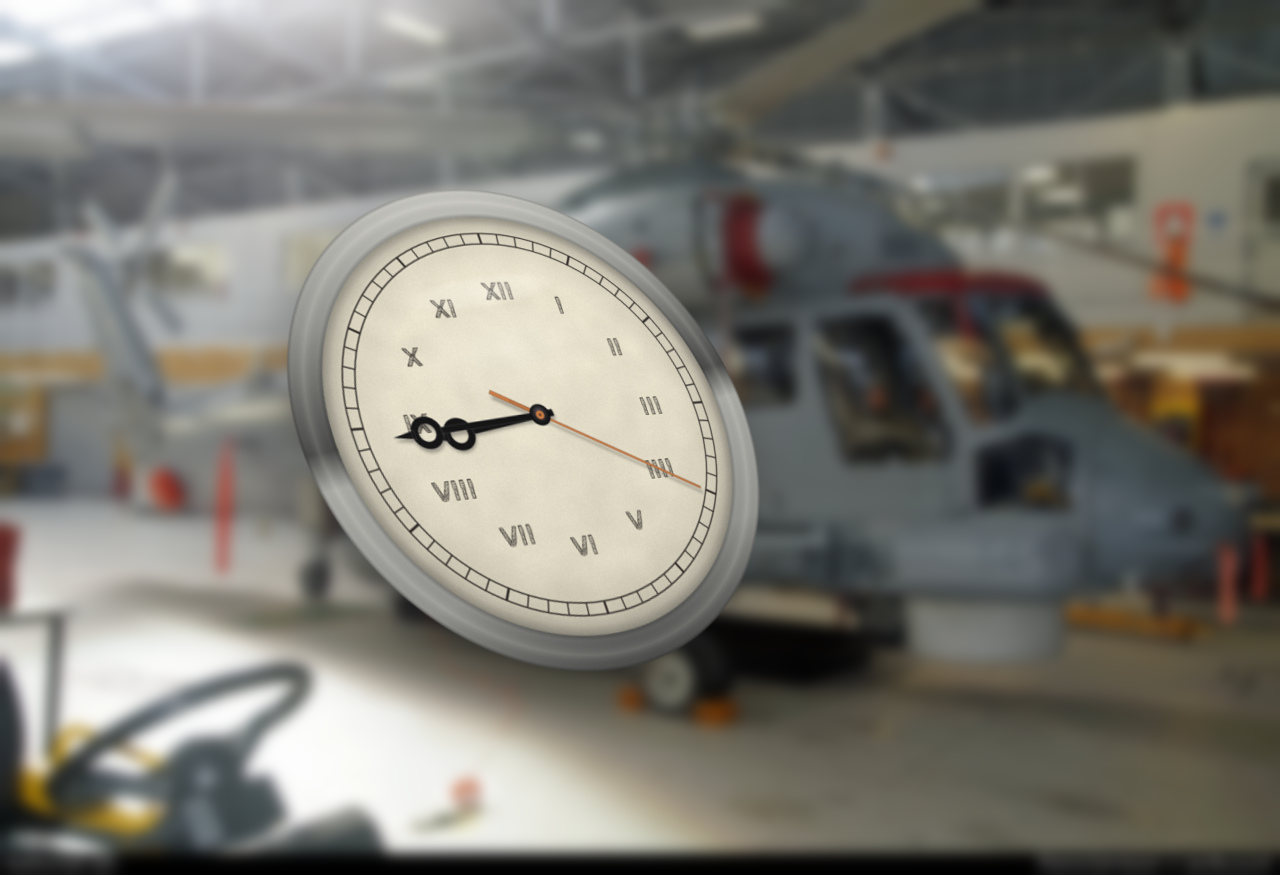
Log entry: {"hour": 8, "minute": 44, "second": 20}
